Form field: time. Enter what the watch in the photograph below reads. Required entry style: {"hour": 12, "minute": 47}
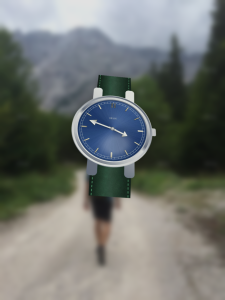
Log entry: {"hour": 3, "minute": 48}
